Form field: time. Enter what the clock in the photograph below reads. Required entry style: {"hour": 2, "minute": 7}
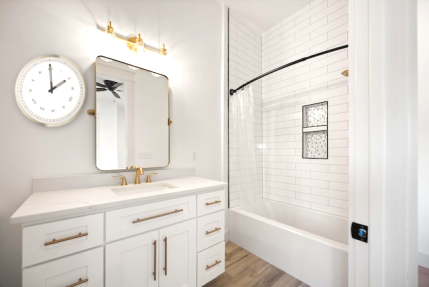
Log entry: {"hour": 2, "minute": 0}
